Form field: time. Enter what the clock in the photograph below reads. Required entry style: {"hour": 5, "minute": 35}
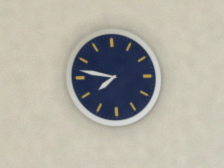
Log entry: {"hour": 7, "minute": 47}
